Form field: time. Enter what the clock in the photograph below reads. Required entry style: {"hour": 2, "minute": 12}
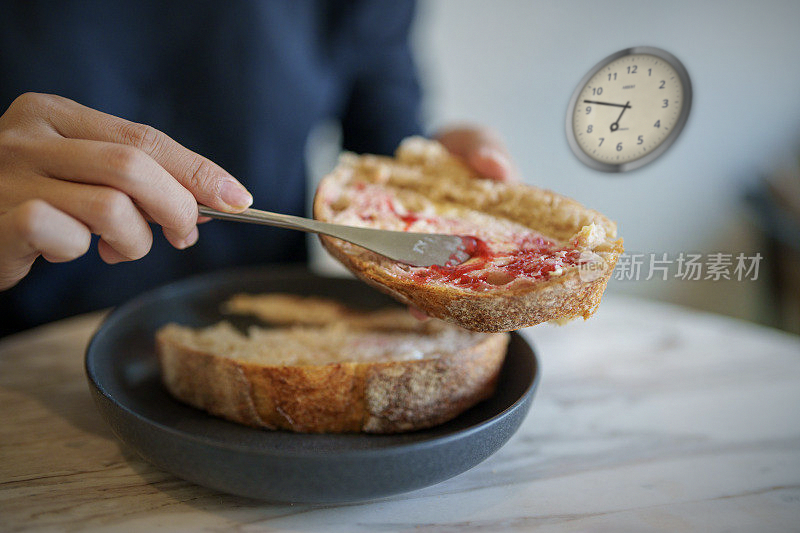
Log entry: {"hour": 6, "minute": 47}
